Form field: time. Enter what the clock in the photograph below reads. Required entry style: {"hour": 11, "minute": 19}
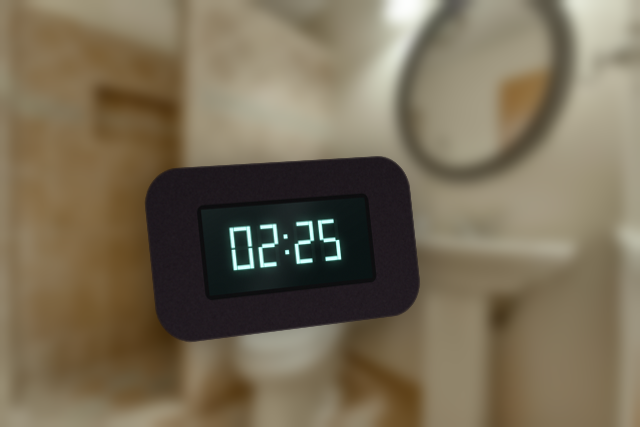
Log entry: {"hour": 2, "minute": 25}
